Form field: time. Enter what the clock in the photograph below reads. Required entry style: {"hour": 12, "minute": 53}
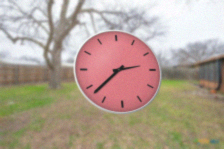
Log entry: {"hour": 2, "minute": 38}
